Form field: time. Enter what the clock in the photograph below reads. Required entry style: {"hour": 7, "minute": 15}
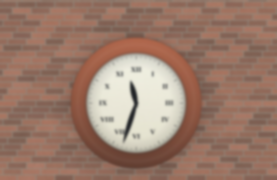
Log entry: {"hour": 11, "minute": 33}
